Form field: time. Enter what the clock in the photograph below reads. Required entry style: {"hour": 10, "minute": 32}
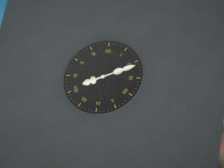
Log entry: {"hour": 8, "minute": 11}
